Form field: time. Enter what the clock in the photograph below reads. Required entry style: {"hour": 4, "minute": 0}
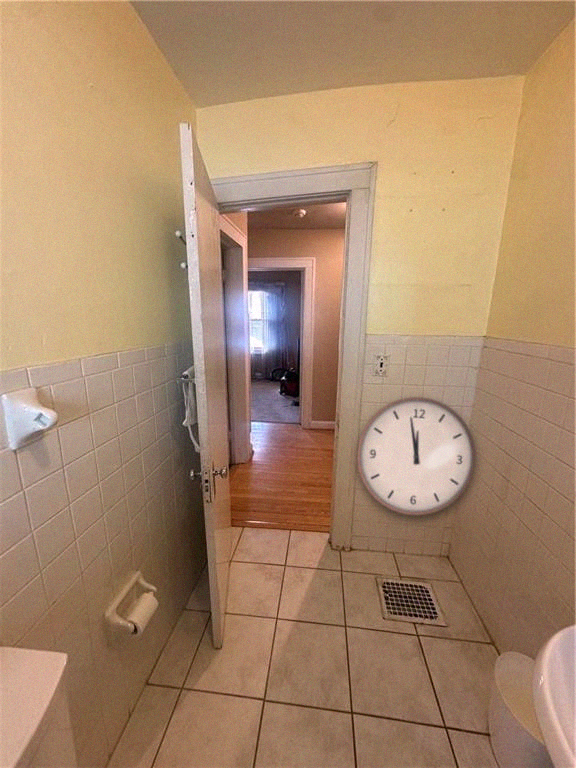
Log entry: {"hour": 11, "minute": 58}
